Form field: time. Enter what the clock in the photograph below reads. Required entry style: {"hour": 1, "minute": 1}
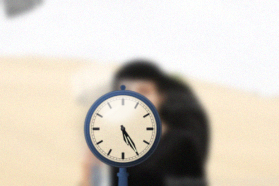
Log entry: {"hour": 5, "minute": 25}
